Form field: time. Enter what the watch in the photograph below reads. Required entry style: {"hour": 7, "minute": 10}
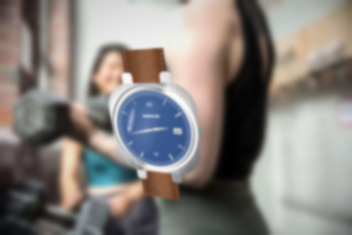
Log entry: {"hour": 2, "minute": 43}
